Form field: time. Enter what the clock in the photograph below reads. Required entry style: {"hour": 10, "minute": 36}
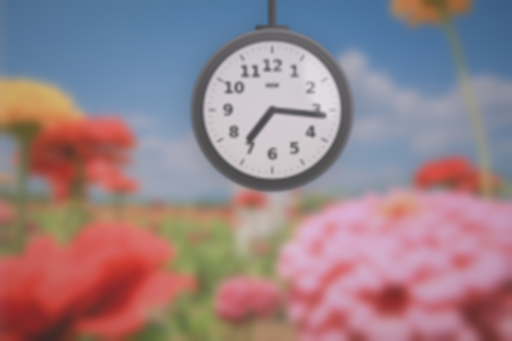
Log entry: {"hour": 7, "minute": 16}
